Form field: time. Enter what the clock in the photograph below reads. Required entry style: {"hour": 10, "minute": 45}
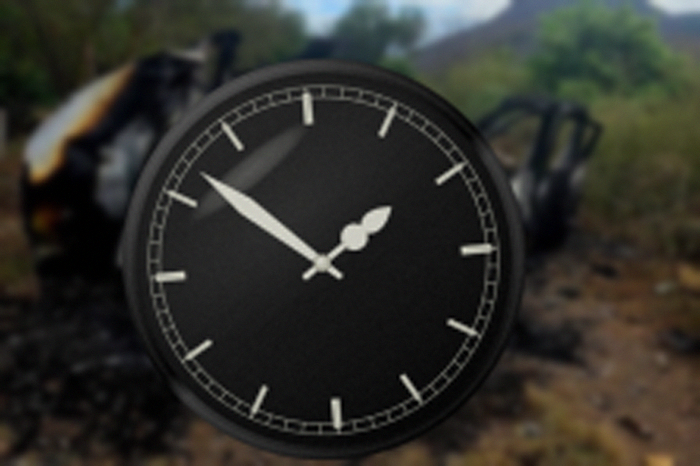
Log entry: {"hour": 1, "minute": 52}
